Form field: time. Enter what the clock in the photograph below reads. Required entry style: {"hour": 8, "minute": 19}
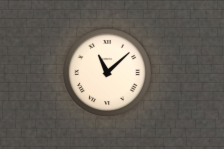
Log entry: {"hour": 11, "minute": 8}
